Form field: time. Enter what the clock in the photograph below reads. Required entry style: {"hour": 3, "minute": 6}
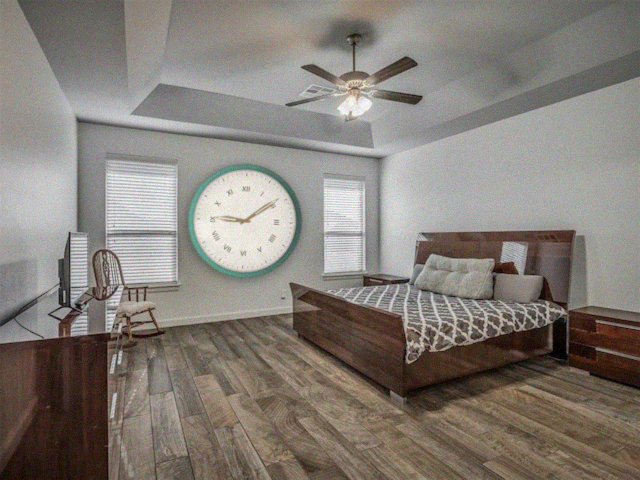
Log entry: {"hour": 9, "minute": 9}
